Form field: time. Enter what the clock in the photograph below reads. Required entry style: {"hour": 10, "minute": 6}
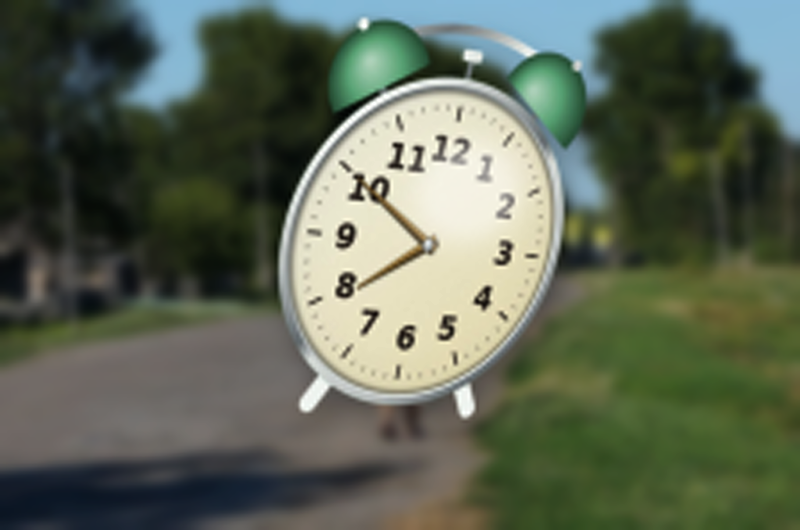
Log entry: {"hour": 7, "minute": 50}
